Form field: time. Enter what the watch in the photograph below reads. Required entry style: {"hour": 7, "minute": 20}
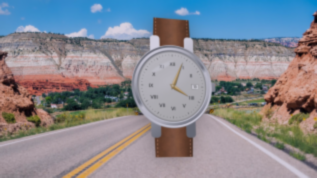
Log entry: {"hour": 4, "minute": 4}
